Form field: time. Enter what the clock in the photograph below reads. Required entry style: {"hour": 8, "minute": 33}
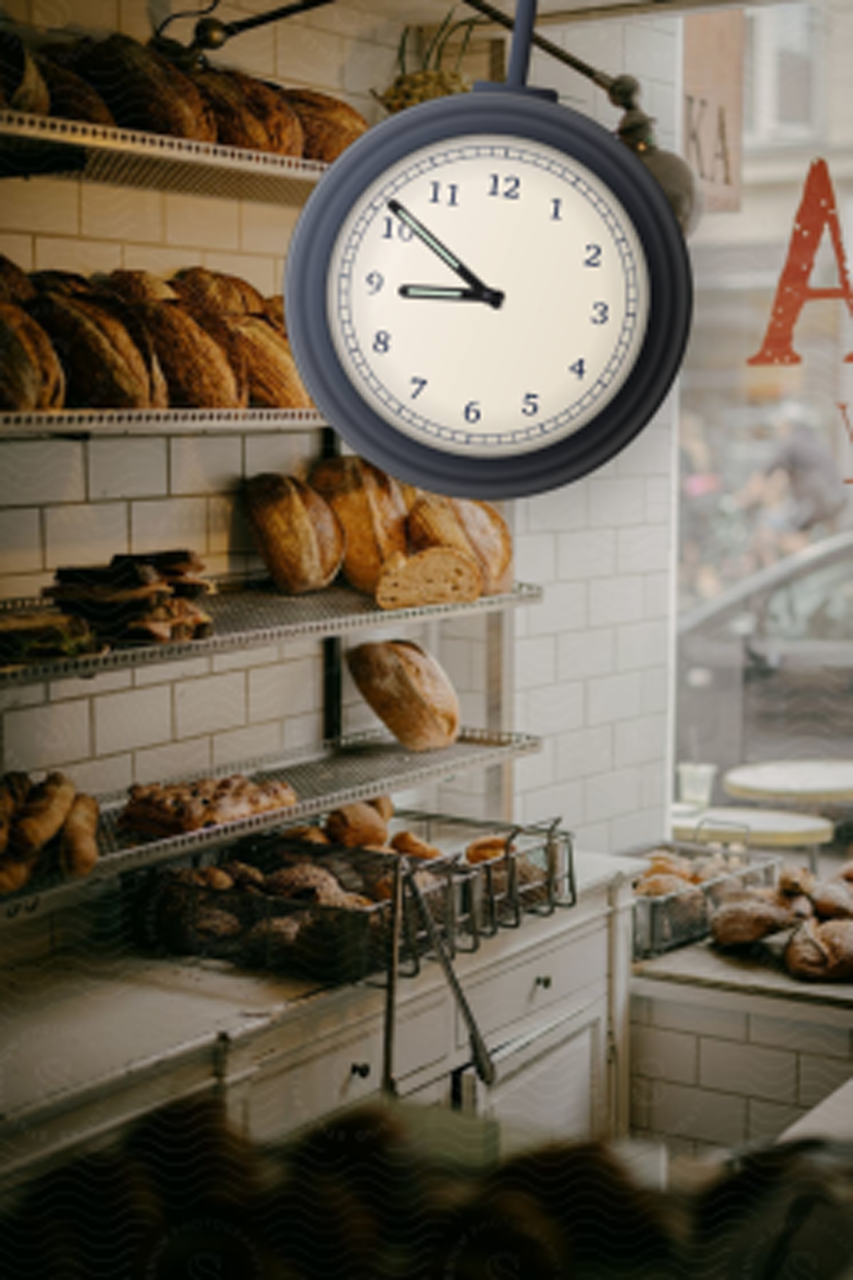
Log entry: {"hour": 8, "minute": 51}
